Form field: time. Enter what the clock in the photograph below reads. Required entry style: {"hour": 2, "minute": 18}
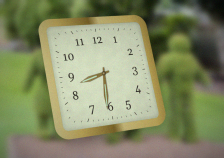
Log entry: {"hour": 8, "minute": 31}
